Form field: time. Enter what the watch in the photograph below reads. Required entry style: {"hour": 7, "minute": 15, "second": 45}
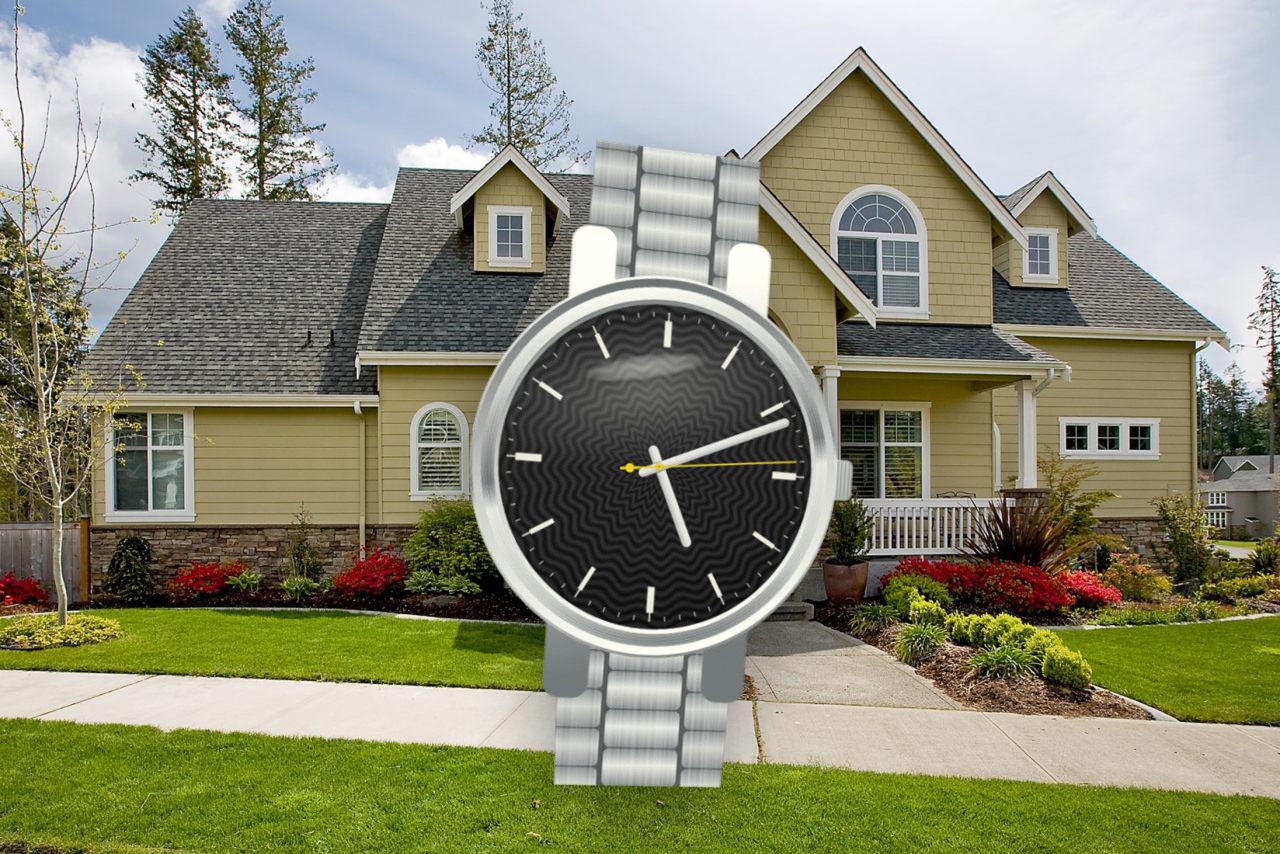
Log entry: {"hour": 5, "minute": 11, "second": 14}
